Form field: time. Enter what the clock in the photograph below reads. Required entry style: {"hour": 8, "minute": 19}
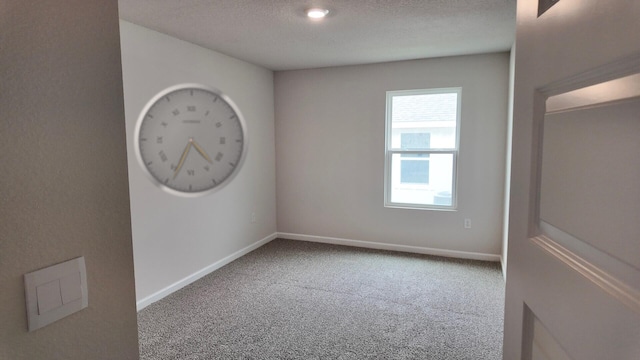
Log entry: {"hour": 4, "minute": 34}
